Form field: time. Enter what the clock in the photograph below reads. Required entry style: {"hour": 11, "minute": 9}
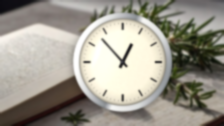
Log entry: {"hour": 12, "minute": 53}
